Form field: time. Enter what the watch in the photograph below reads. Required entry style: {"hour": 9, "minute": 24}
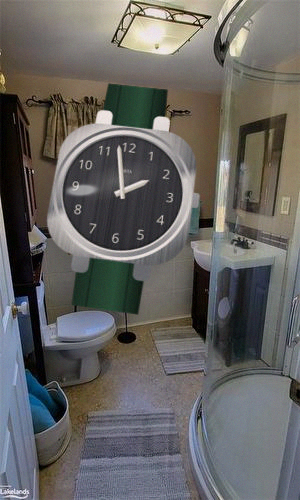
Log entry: {"hour": 1, "minute": 58}
